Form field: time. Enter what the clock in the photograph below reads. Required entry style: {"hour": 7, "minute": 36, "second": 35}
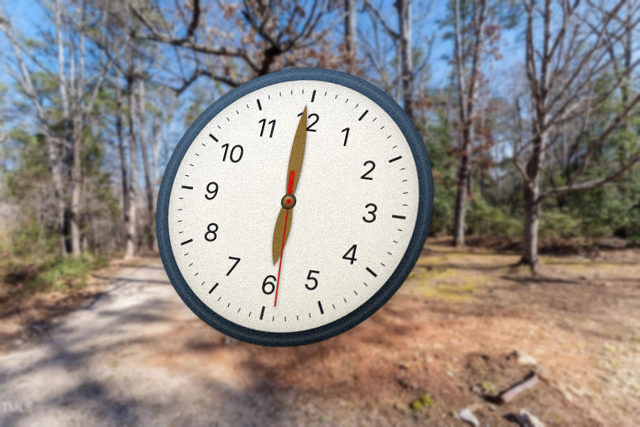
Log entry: {"hour": 5, "minute": 59, "second": 29}
